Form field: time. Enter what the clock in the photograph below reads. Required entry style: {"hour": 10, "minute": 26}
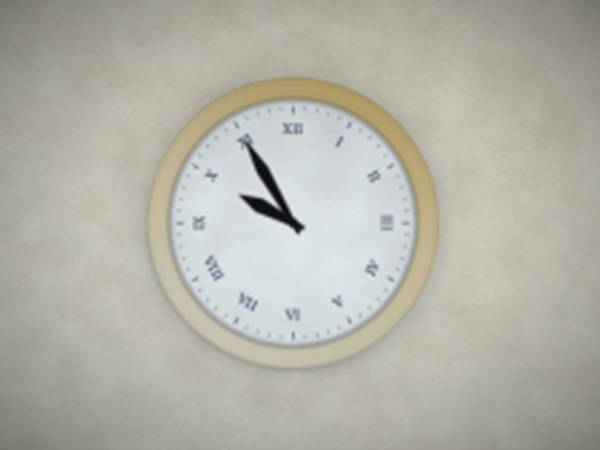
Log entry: {"hour": 9, "minute": 55}
